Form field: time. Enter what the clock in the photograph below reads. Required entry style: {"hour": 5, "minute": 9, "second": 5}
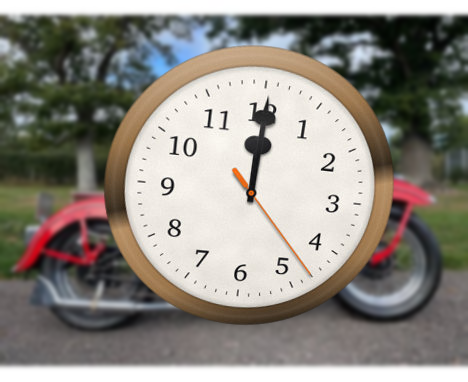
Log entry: {"hour": 12, "minute": 0, "second": 23}
